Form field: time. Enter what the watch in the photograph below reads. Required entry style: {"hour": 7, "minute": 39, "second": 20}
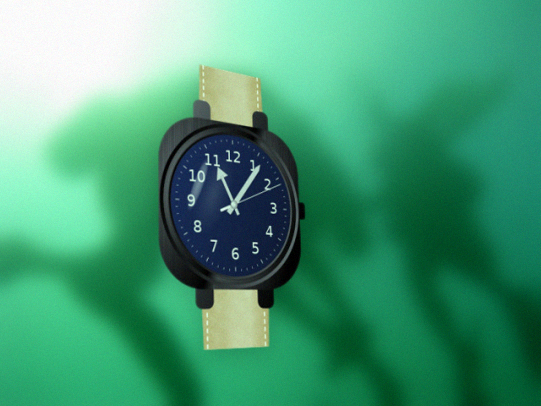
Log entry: {"hour": 11, "minute": 6, "second": 11}
